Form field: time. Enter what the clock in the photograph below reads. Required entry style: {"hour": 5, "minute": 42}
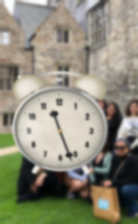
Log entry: {"hour": 11, "minute": 27}
